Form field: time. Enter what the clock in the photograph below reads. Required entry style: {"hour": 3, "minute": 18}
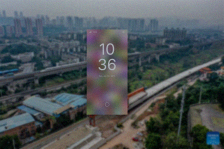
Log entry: {"hour": 10, "minute": 36}
